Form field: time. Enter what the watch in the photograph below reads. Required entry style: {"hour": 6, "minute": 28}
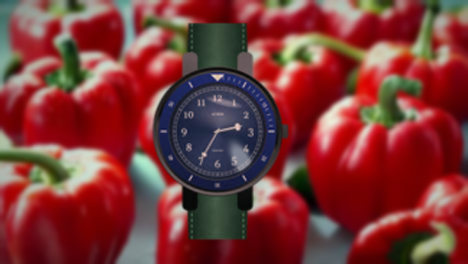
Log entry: {"hour": 2, "minute": 35}
